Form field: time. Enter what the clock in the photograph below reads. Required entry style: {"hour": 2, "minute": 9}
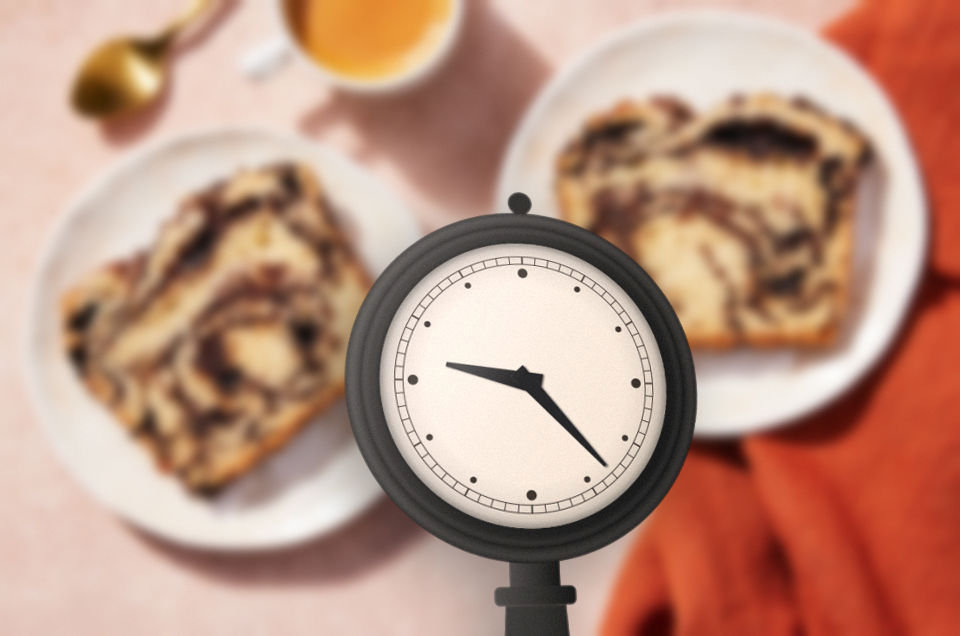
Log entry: {"hour": 9, "minute": 23}
